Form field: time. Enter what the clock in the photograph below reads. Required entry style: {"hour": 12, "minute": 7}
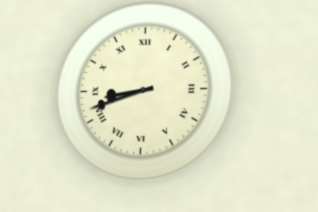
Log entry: {"hour": 8, "minute": 42}
